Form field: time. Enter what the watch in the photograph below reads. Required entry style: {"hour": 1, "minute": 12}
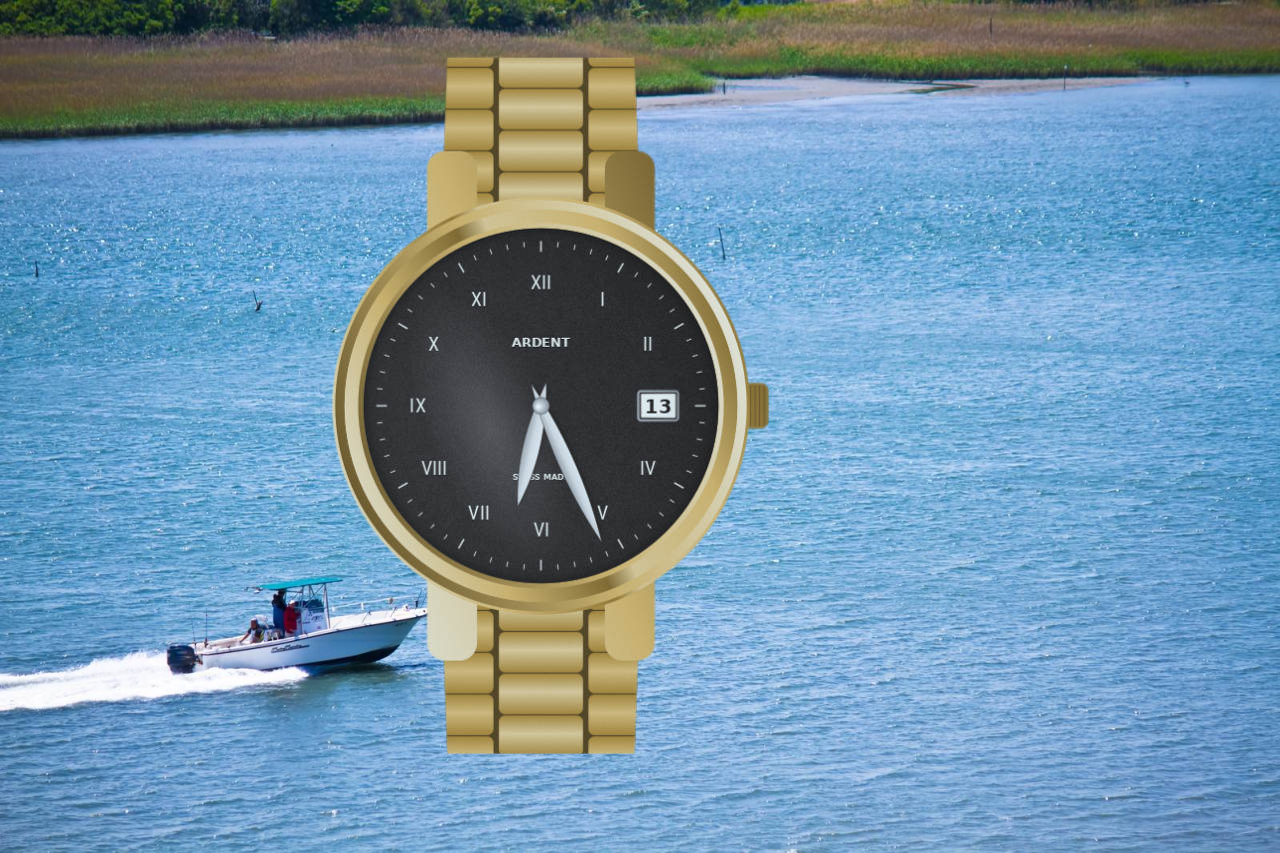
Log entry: {"hour": 6, "minute": 26}
